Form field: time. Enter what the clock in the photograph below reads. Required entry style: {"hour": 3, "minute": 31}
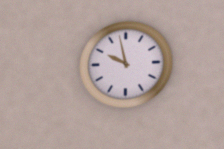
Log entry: {"hour": 9, "minute": 58}
